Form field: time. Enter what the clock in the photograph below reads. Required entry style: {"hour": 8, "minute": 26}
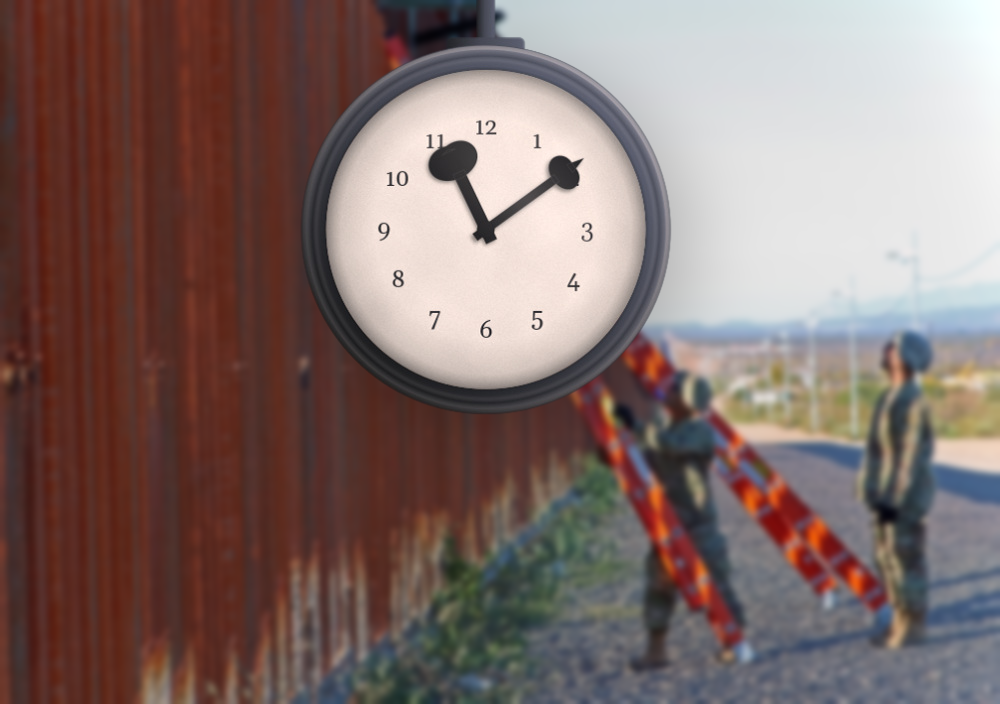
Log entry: {"hour": 11, "minute": 9}
